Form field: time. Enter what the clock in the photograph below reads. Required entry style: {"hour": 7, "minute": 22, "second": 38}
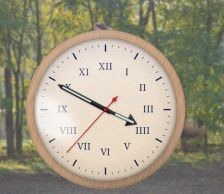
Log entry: {"hour": 3, "minute": 49, "second": 37}
